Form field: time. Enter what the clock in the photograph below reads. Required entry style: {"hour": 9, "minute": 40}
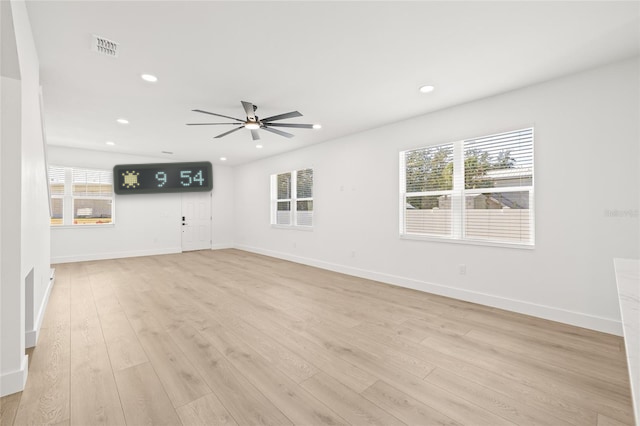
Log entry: {"hour": 9, "minute": 54}
